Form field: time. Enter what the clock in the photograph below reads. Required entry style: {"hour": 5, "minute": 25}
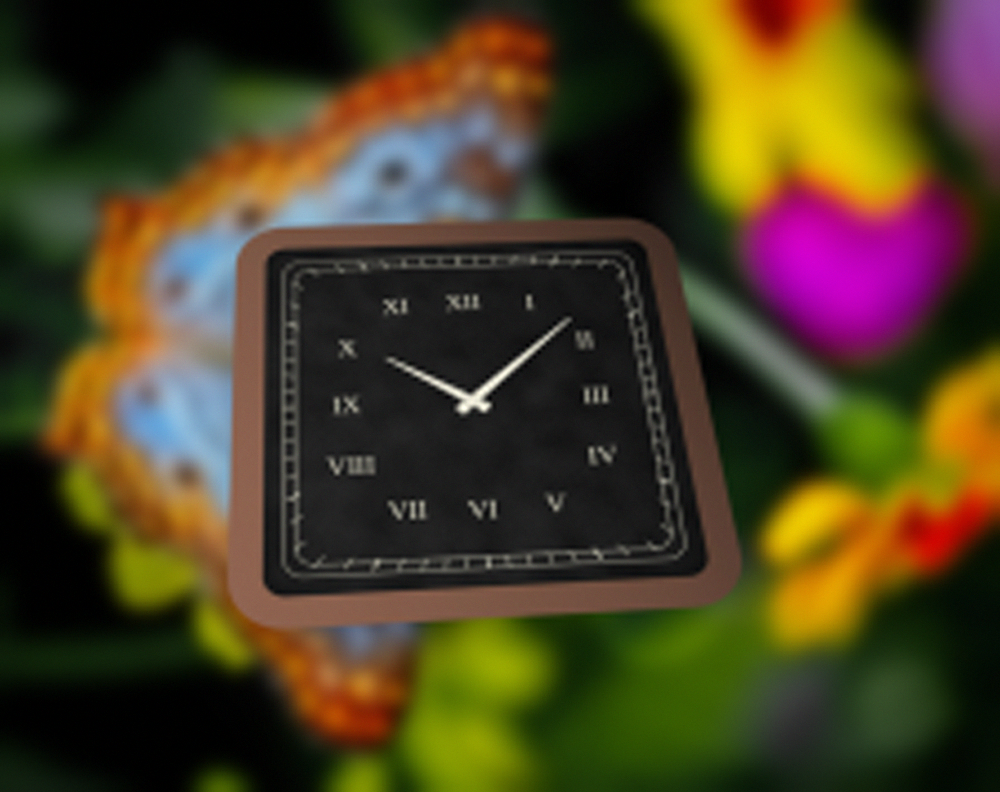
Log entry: {"hour": 10, "minute": 8}
